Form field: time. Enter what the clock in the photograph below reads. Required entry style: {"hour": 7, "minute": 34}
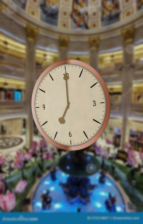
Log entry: {"hour": 7, "minute": 0}
